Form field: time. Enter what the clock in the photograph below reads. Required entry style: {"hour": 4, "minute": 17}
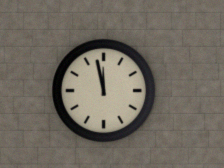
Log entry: {"hour": 11, "minute": 58}
